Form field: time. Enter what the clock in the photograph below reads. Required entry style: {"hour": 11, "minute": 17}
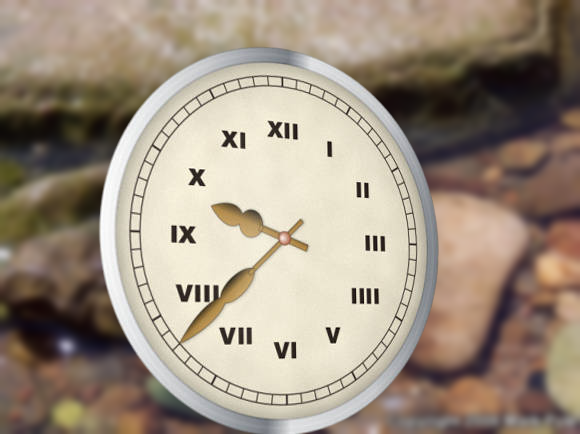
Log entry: {"hour": 9, "minute": 38}
